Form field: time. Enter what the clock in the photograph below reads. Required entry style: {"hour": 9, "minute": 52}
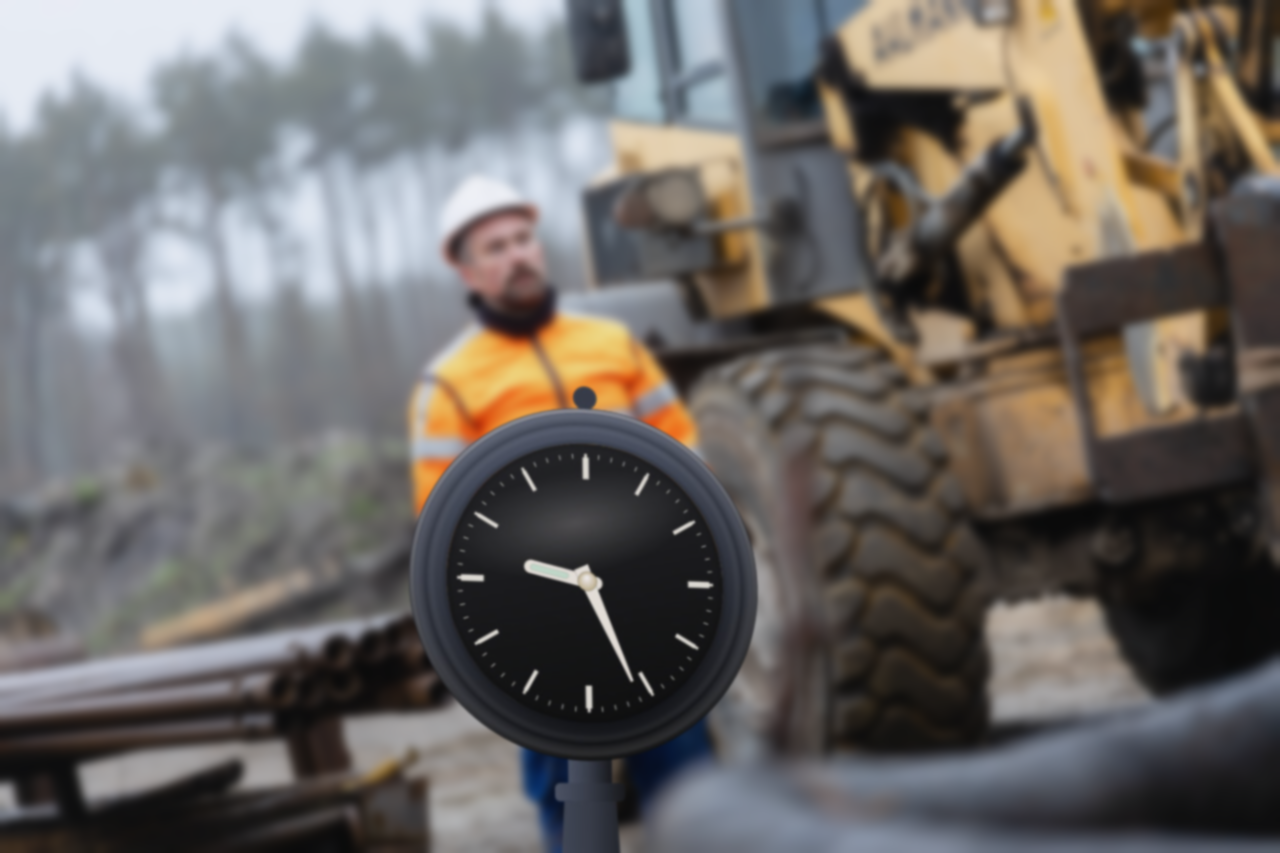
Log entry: {"hour": 9, "minute": 26}
